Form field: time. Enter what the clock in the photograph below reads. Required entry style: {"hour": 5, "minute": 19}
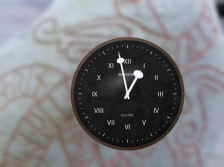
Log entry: {"hour": 12, "minute": 58}
